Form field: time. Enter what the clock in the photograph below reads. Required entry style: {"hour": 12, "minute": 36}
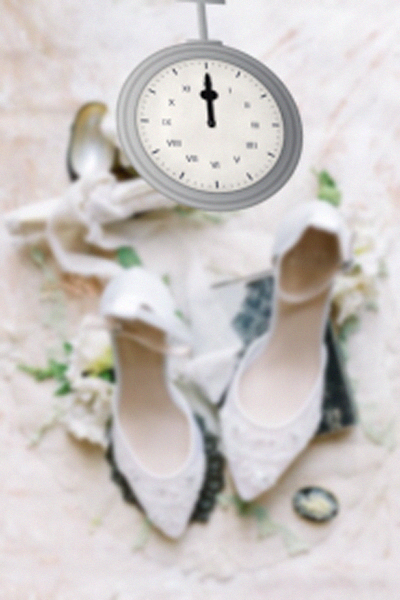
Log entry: {"hour": 12, "minute": 0}
